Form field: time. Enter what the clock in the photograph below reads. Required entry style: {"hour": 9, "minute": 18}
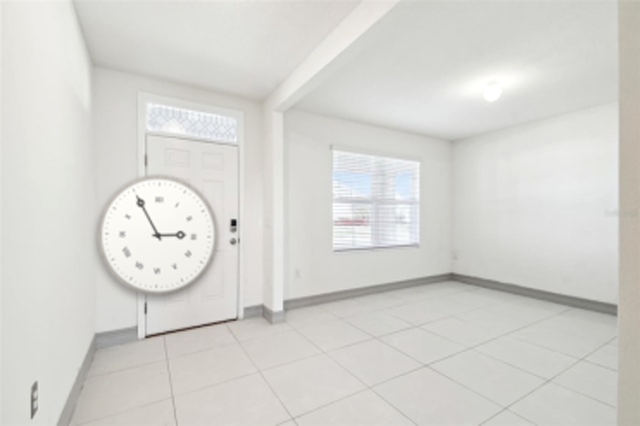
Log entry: {"hour": 2, "minute": 55}
